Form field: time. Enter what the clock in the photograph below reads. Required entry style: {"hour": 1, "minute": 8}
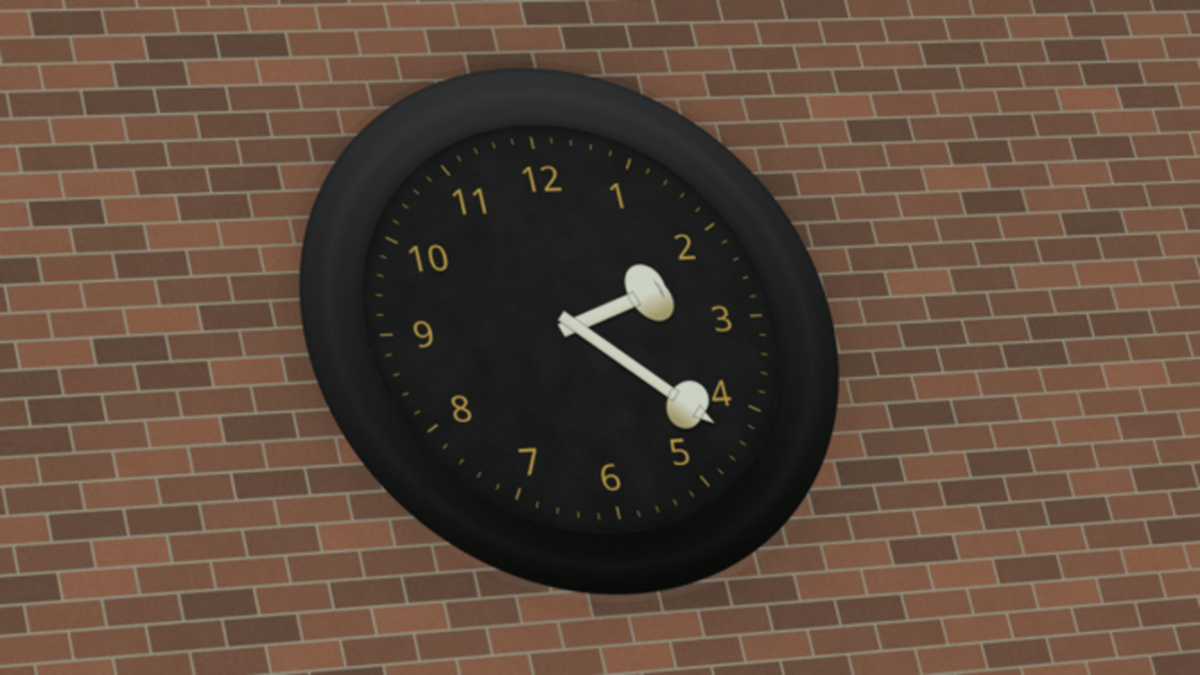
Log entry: {"hour": 2, "minute": 22}
